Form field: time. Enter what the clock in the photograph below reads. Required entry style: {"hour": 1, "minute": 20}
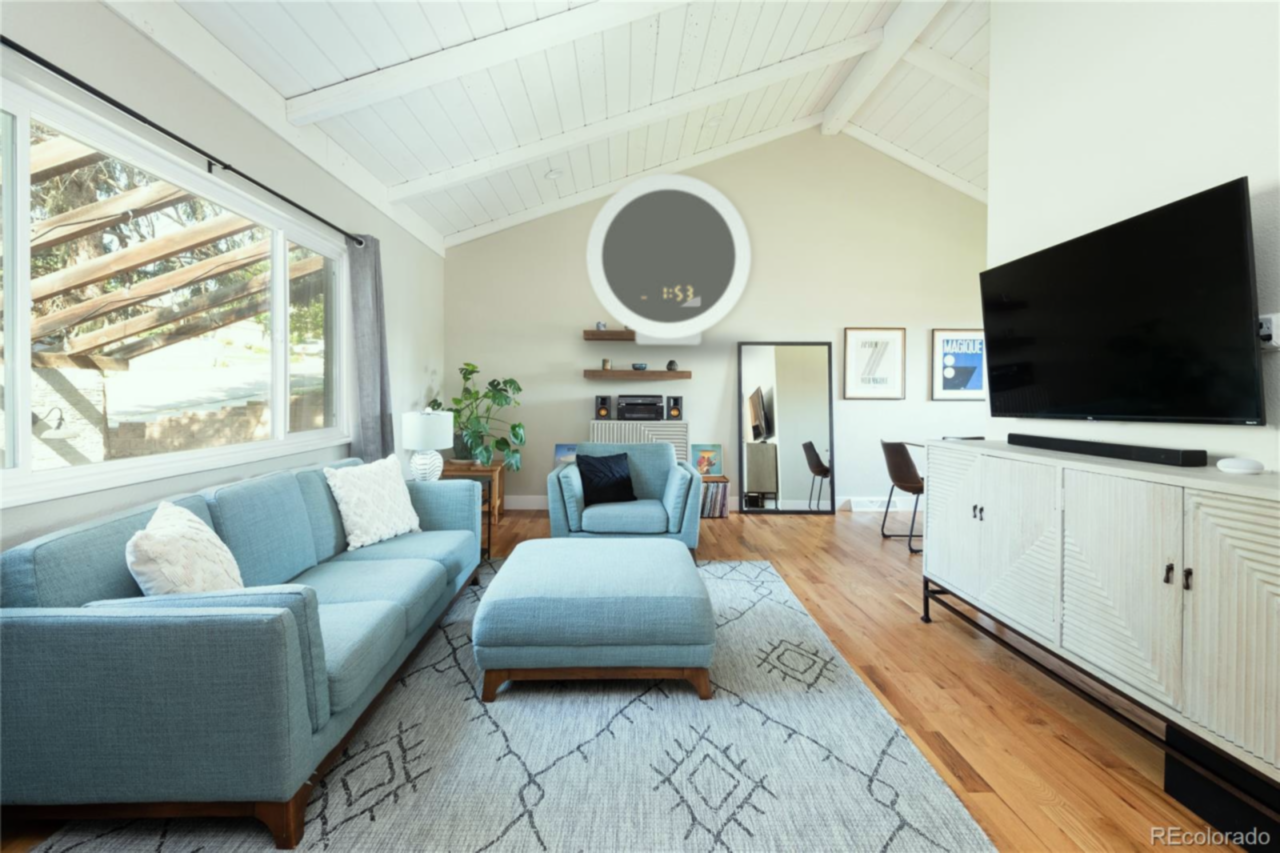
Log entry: {"hour": 1, "minute": 53}
